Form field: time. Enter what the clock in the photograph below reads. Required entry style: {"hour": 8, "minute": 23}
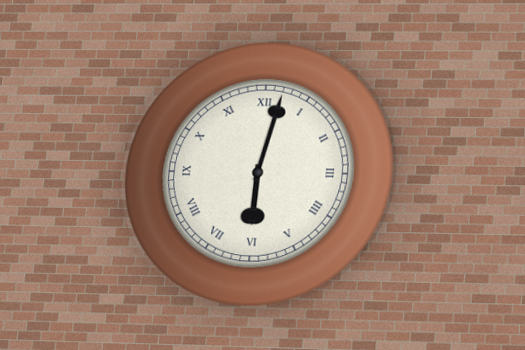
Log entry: {"hour": 6, "minute": 2}
